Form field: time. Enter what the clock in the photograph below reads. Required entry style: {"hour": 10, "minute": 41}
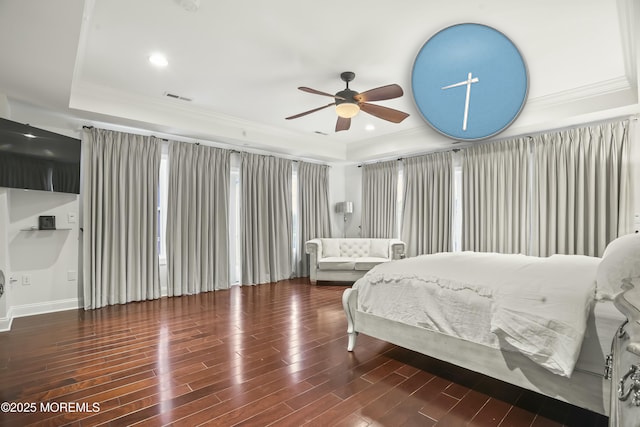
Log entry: {"hour": 8, "minute": 31}
